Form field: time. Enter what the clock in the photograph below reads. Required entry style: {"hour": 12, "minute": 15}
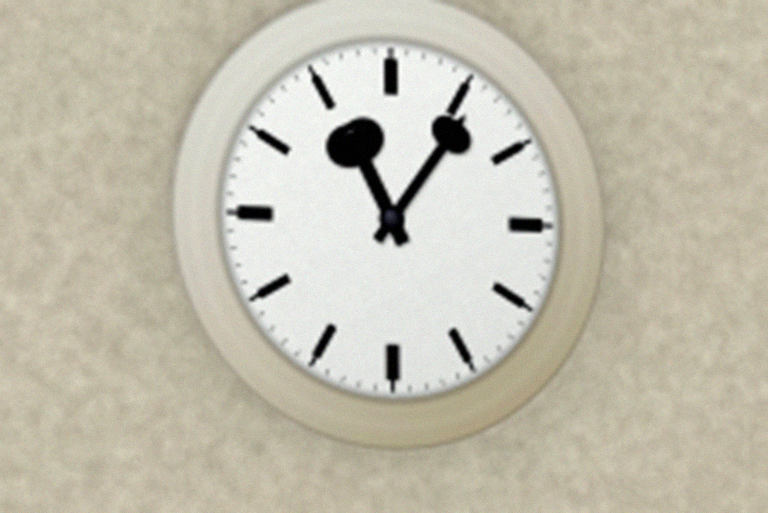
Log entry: {"hour": 11, "minute": 6}
